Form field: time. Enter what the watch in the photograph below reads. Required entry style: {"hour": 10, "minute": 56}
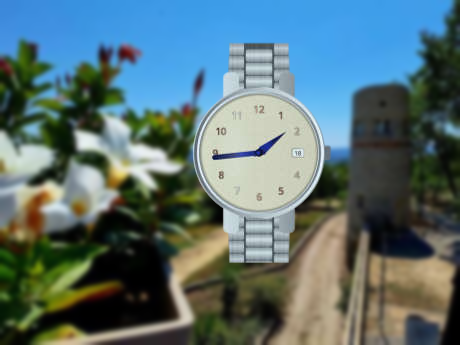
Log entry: {"hour": 1, "minute": 44}
